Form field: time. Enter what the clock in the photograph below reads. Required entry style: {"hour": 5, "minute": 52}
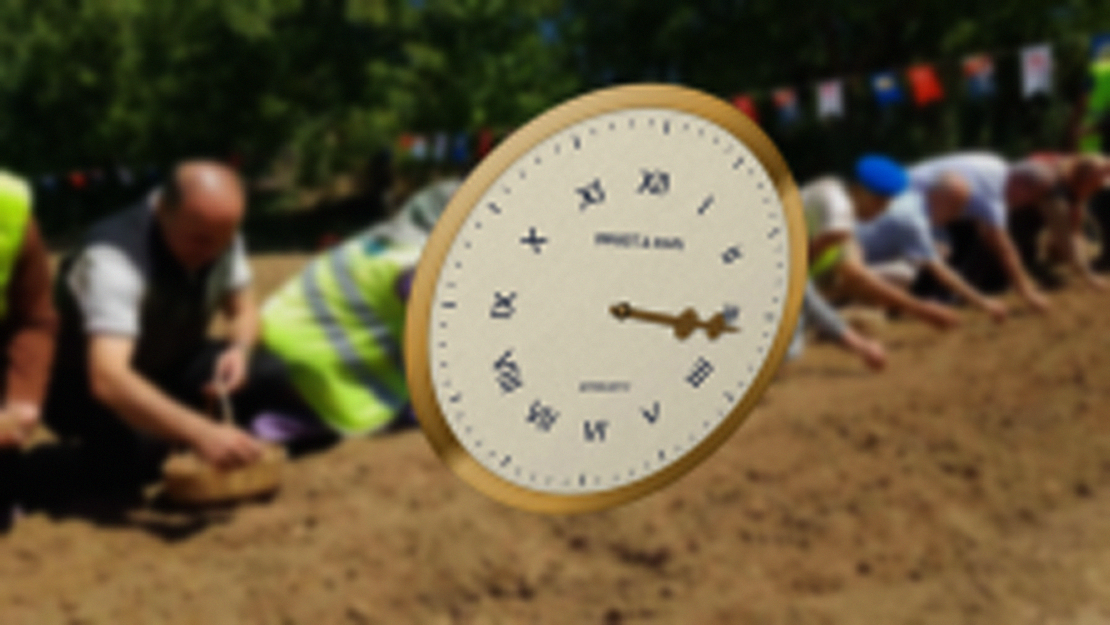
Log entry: {"hour": 3, "minute": 16}
